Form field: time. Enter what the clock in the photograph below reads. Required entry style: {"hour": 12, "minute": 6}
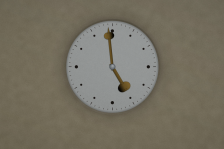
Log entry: {"hour": 4, "minute": 59}
